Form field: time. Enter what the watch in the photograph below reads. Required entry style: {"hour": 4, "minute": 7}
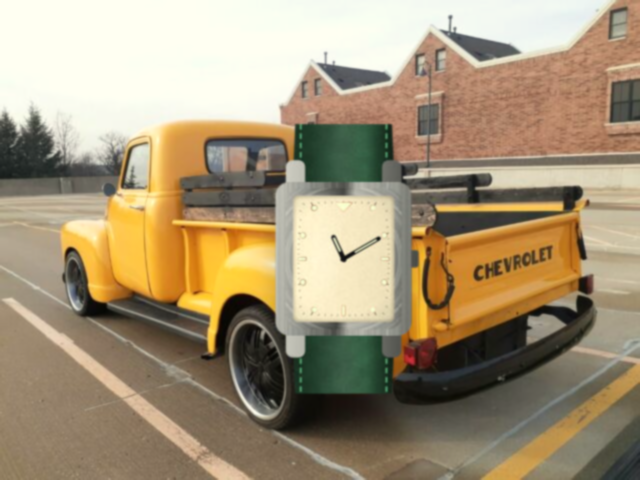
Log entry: {"hour": 11, "minute": 10}
